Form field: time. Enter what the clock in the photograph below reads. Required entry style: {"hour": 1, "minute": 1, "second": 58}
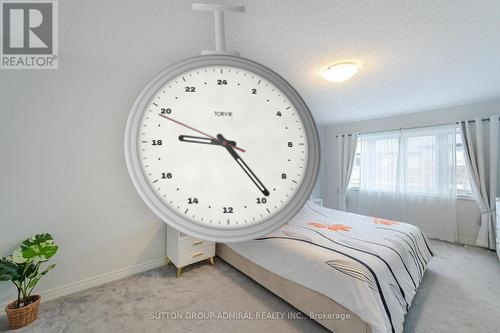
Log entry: {"hour": 18, "minute": 23, "second": 49}
